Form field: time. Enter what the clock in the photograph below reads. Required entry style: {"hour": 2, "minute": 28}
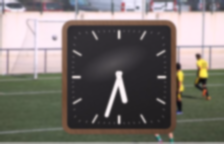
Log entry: {"hour": 5, "minute": 33}
